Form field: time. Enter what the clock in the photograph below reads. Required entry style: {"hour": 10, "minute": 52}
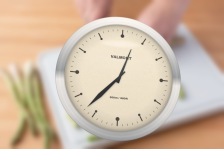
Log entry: {"hour": 12, "minute": 37}
